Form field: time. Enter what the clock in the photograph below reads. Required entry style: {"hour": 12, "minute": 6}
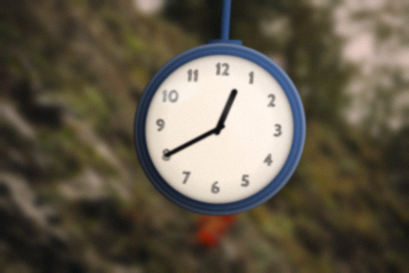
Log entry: {"hour": 12, "minute": 40}
